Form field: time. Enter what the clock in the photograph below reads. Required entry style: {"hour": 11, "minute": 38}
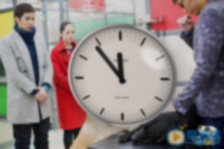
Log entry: {"hour": 11, "minute": 54}
